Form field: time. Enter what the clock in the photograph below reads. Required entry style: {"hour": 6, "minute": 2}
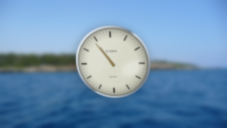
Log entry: {"hour": 10, "minute": 54}
